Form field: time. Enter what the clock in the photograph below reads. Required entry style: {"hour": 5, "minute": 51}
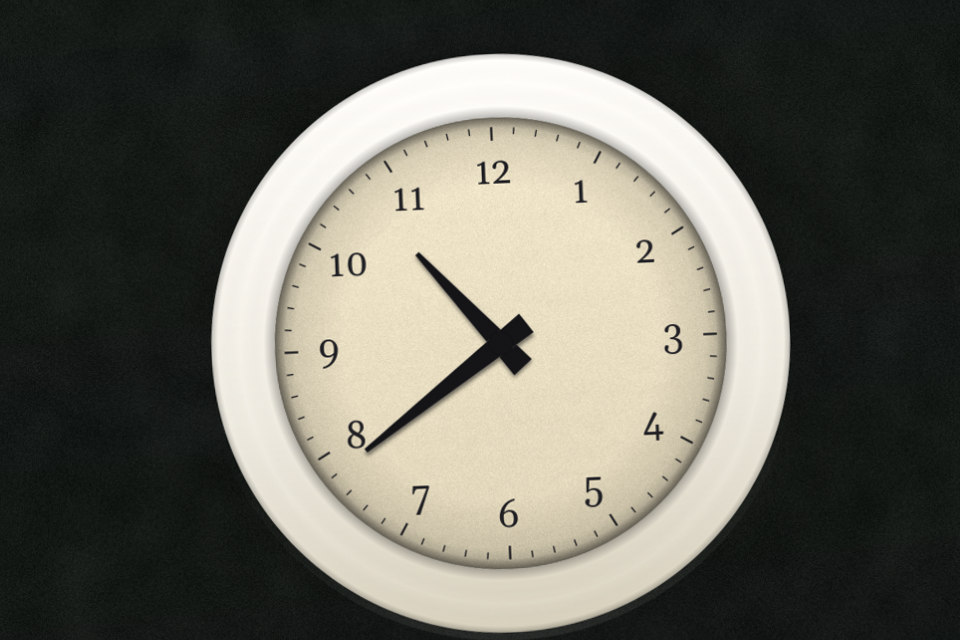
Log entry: {"hour": 10, "minute": 39}
